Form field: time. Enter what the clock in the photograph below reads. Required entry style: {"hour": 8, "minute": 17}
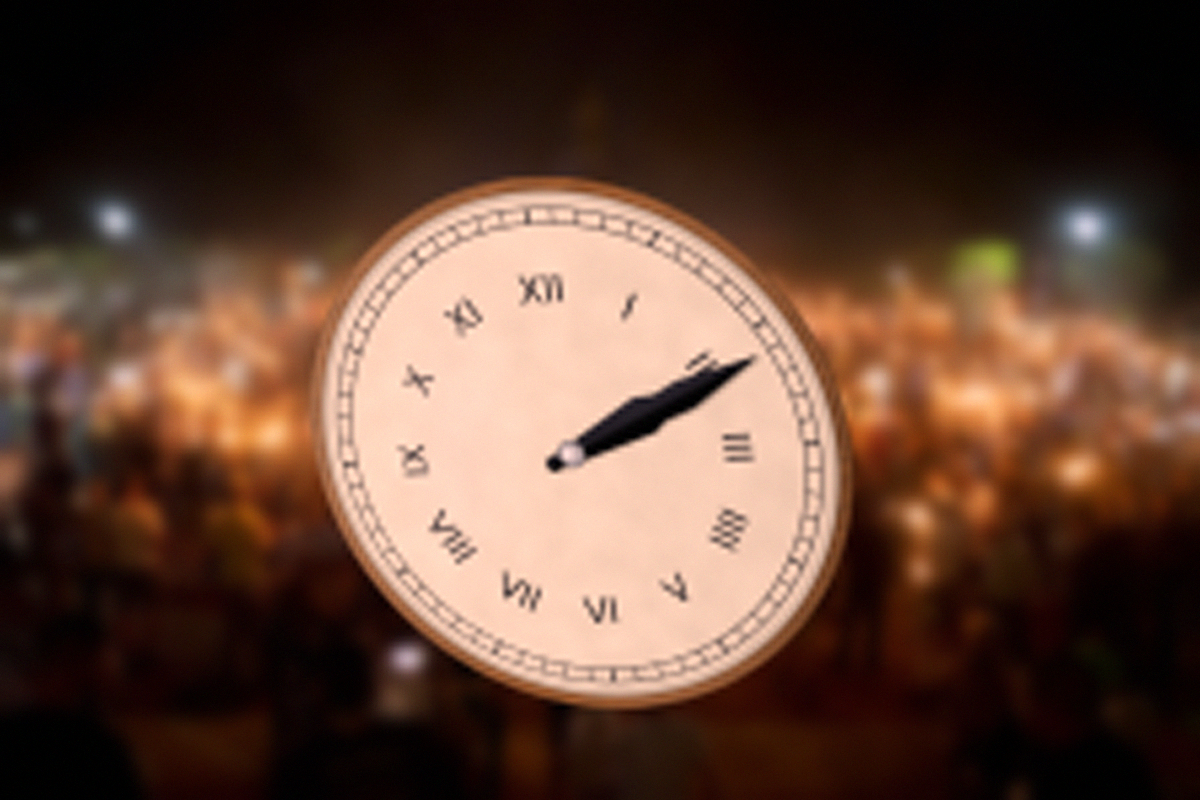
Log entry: {"hour": 2, "minute": 11}
